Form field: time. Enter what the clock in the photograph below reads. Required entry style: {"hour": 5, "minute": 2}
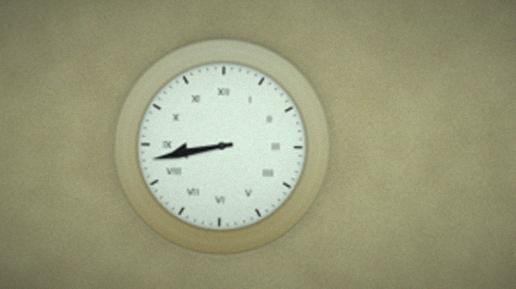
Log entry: {"hour": 8, "minute": 43}
